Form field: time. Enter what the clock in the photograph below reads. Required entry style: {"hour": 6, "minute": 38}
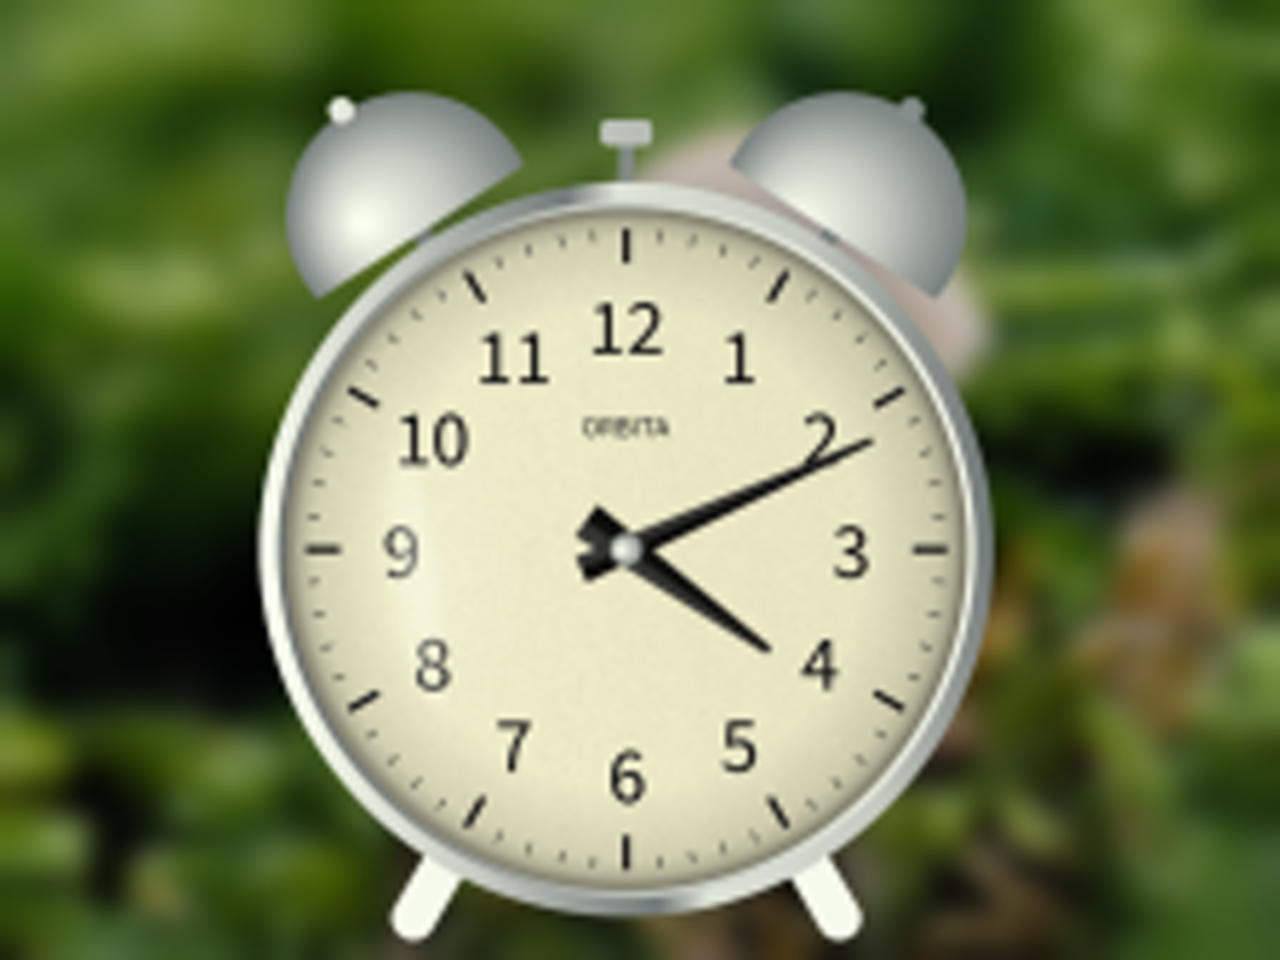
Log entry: {"hour": 4, "minute": 11}
